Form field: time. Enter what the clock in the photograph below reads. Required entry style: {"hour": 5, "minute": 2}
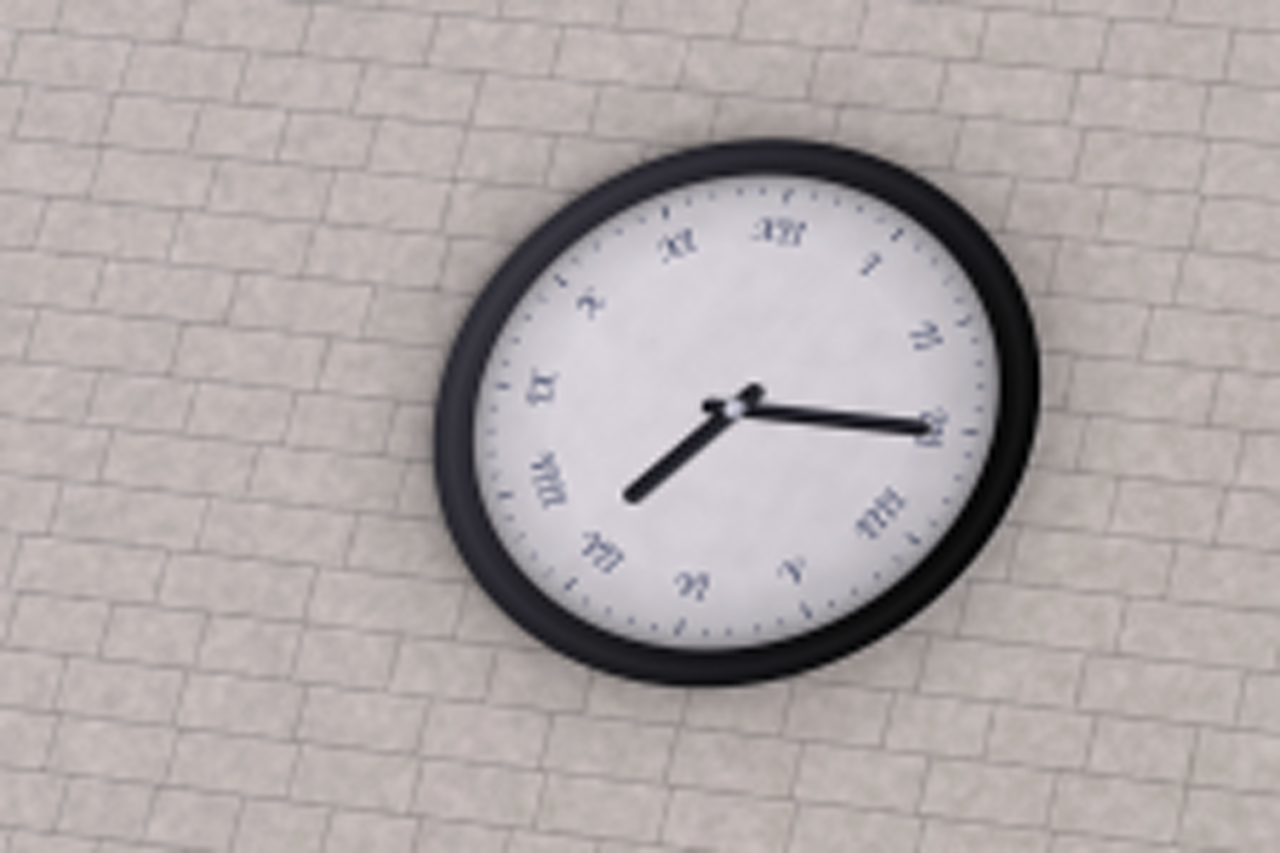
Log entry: {"hour": 7, "minute": 15}
